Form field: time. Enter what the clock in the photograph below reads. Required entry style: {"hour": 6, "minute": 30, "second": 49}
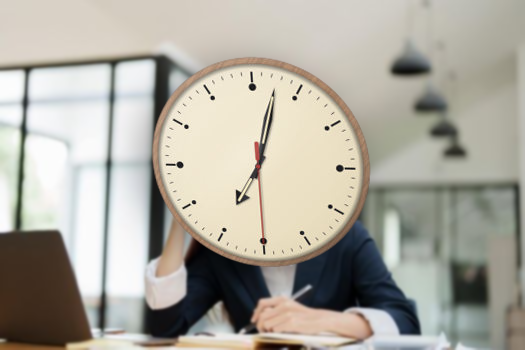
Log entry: {"hour": 7, "minute": 2, "second": 30}
